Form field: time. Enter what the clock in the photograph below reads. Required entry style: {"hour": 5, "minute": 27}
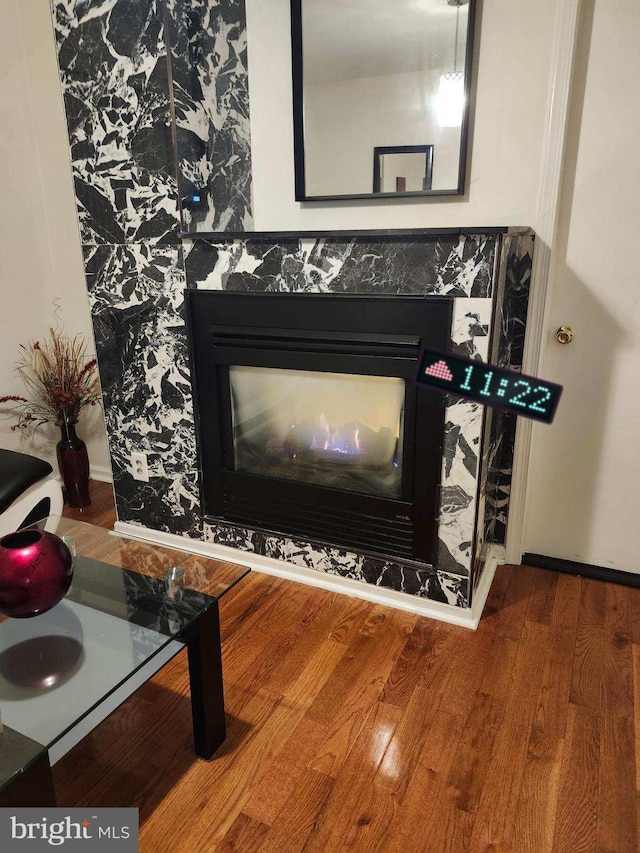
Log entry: {"hour": 11, "minute": 22}
